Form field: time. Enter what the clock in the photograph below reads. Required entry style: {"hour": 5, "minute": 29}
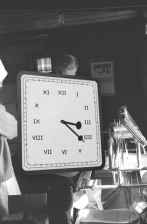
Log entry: {"hour": 3, "minute": 22}
